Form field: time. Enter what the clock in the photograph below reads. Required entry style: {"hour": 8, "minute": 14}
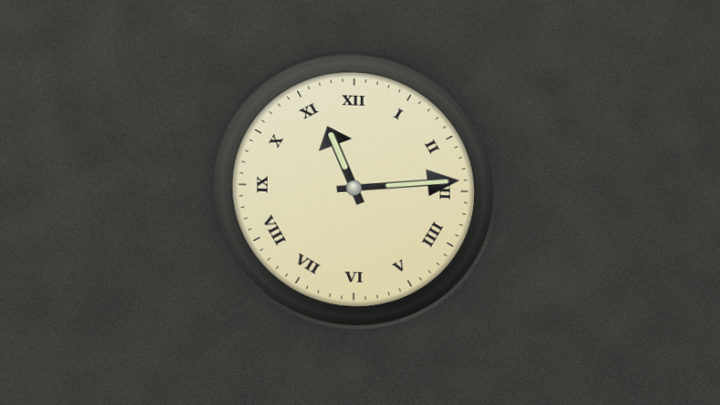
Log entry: {"hour": 11, "minute": 14}
